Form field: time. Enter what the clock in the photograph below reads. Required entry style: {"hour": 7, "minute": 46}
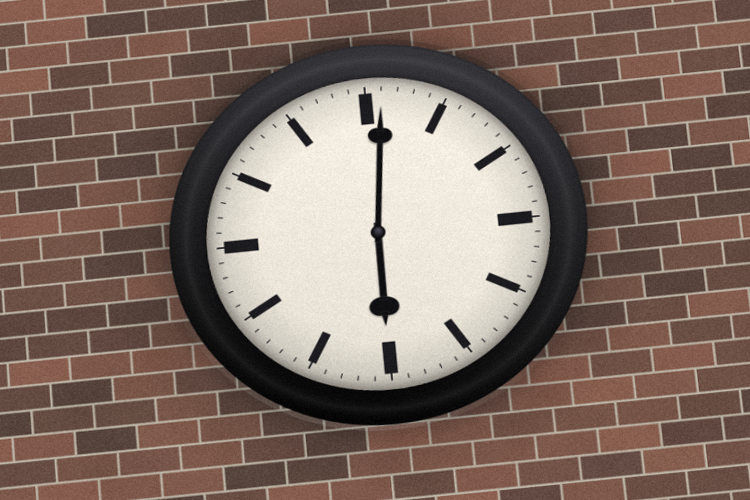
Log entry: {"hour": 6, "minute": 1}
